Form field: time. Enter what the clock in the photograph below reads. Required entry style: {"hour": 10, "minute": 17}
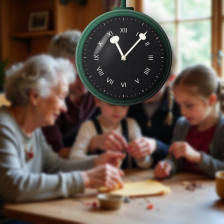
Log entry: {"hour": 11, "minute": 7}
